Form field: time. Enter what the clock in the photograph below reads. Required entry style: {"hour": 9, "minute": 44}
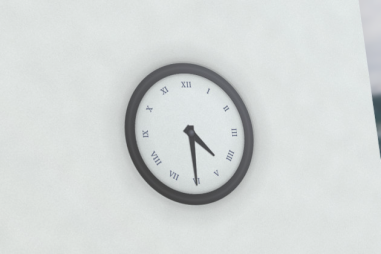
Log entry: {"hour": 4, "minute": 30}
